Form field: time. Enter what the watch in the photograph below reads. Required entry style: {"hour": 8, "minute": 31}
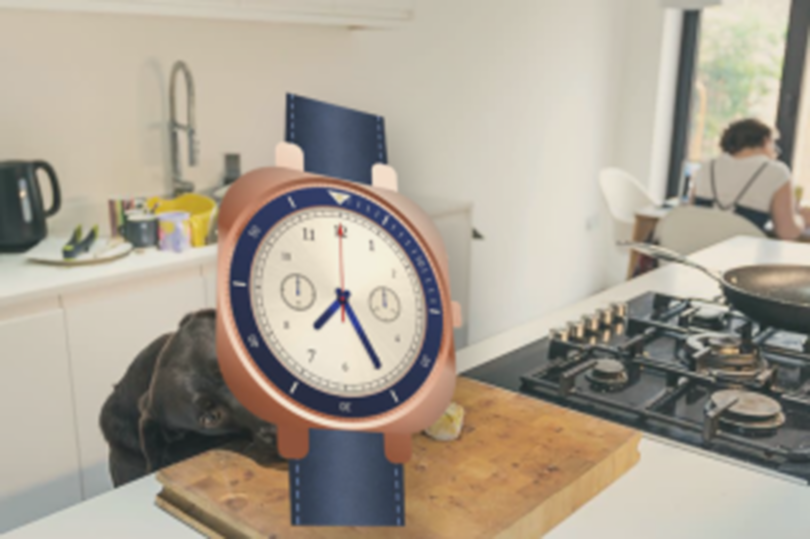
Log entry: {"hour": 7, "minute": 25}
